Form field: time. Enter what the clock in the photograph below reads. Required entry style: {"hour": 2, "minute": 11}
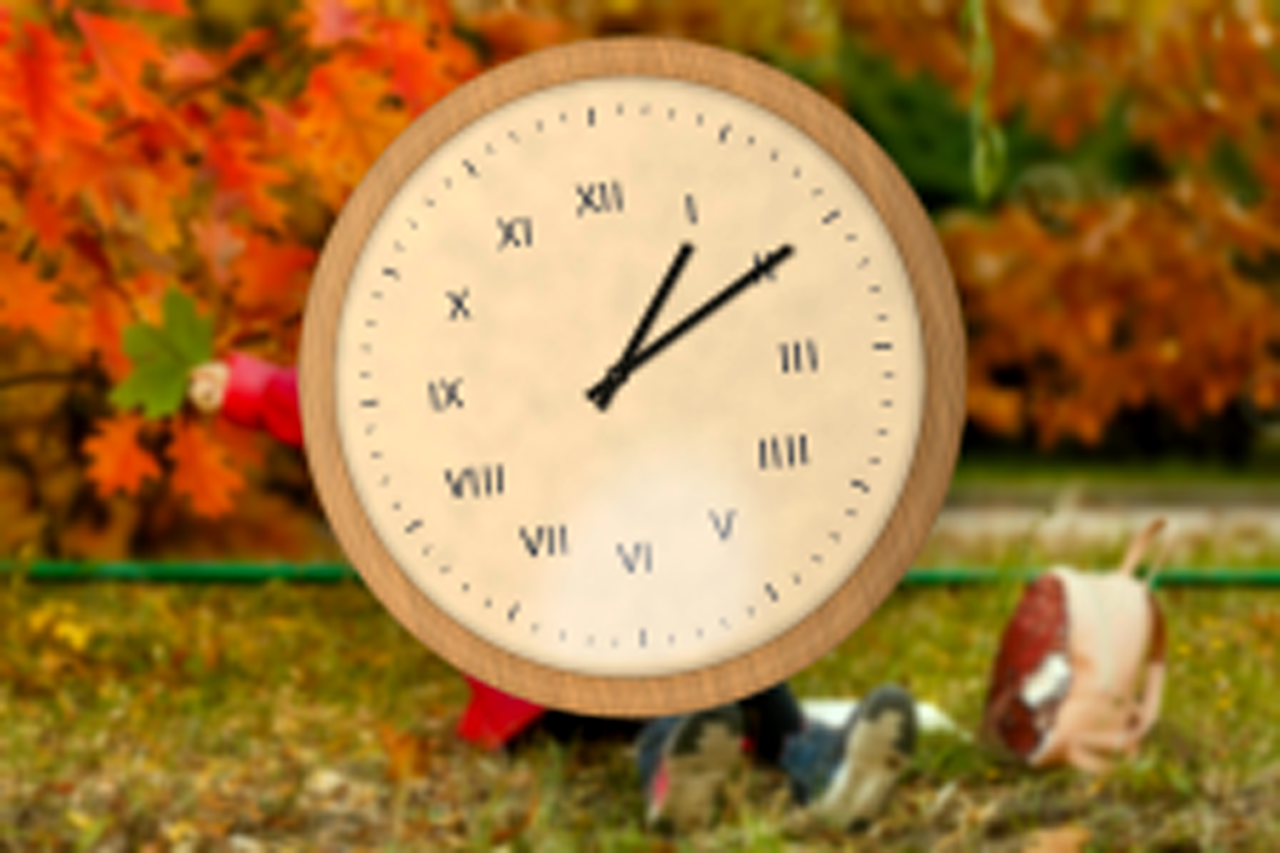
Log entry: {"hour": 1, "minute": 10}
